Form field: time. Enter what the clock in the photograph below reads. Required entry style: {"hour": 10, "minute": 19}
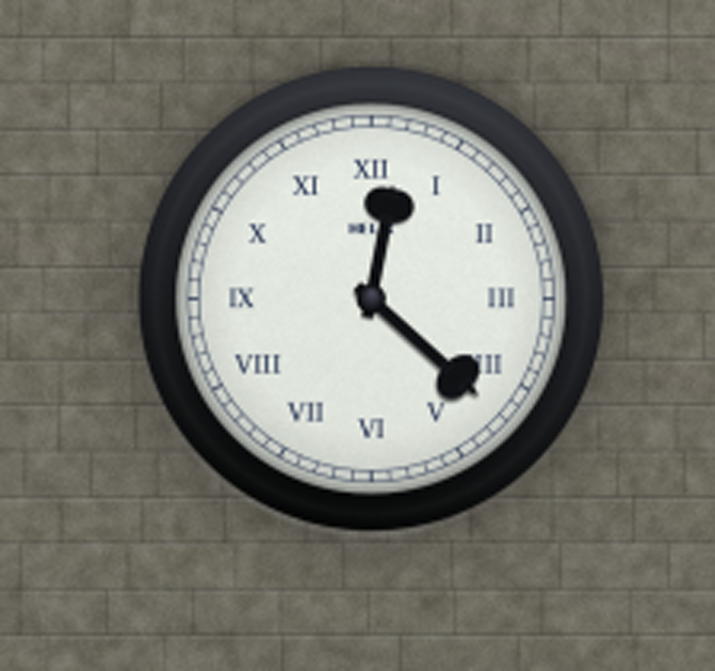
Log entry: {"hour": 12, "minute": 22}
